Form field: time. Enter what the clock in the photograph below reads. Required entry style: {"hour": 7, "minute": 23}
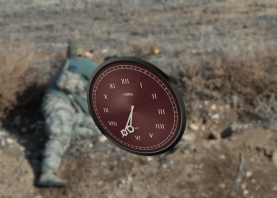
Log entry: {"hour": 6, "minute": 35}
